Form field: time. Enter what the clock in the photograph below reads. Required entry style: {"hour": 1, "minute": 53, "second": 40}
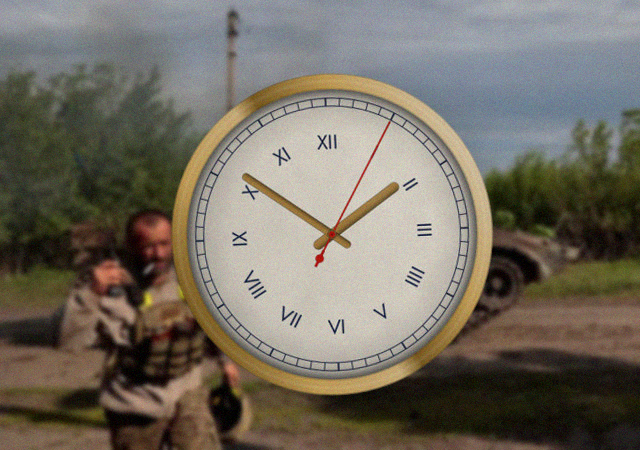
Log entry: {"hour": 1, "minute": 51, "second": 5}
